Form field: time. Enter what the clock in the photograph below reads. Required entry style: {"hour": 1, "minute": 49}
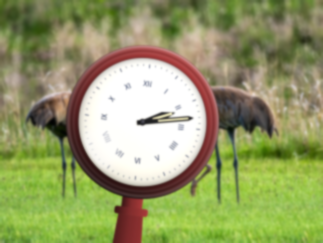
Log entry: {"hour": 2, "minute": 13}
